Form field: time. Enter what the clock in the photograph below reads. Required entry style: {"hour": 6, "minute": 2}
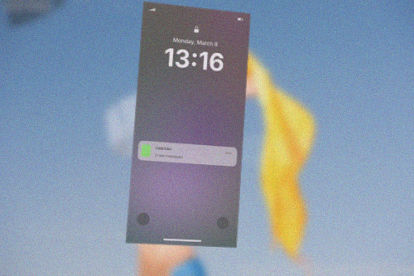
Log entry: {"hour": 13, "minute": 16}
